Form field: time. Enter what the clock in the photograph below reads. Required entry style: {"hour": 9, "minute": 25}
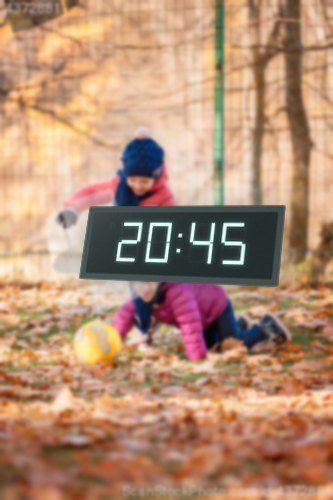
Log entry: {"hour": 20, "minute": 45}
